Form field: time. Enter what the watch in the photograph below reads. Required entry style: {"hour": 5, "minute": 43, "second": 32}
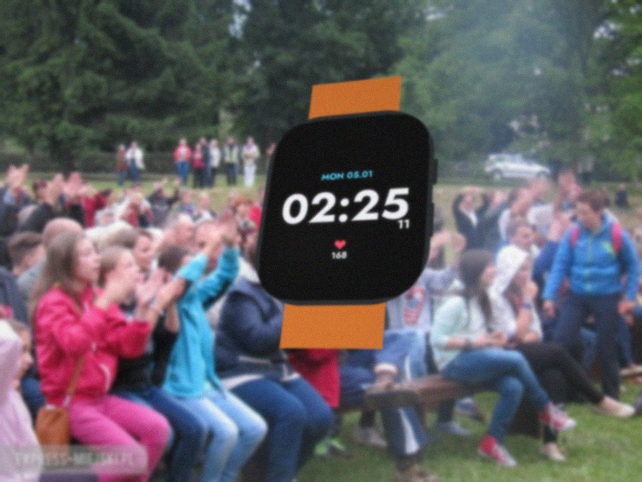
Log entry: {"hour": 2, "minute": 25, "second": 11}
